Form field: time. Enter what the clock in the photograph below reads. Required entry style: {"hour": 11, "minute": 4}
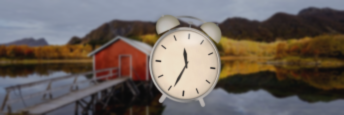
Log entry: {"hour": 11, "minute": 34}
